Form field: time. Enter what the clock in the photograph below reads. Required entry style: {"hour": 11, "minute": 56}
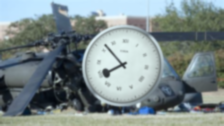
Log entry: {"hour": 7, "minute": 52}
